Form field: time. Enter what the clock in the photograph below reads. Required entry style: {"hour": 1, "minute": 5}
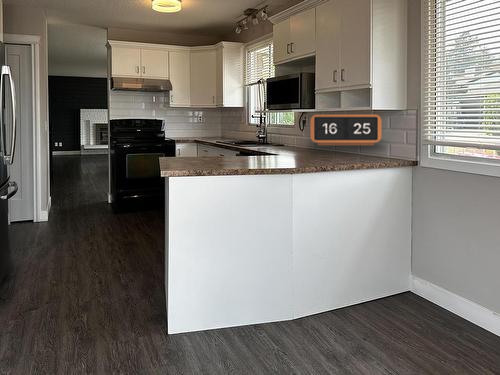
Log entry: {"hour": 16, "minute": 25}
